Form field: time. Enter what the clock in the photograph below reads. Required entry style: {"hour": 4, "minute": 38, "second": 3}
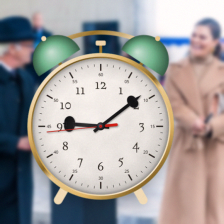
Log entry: {"hour": 9, "minute": 8, "second": 44}
